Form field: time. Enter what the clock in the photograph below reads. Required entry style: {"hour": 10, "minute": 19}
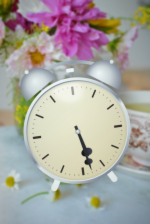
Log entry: {"hour": 5, "minute": 28}
